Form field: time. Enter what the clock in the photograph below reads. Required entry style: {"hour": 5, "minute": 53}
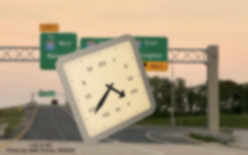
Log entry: {"hour": 4, "minute": 39}
